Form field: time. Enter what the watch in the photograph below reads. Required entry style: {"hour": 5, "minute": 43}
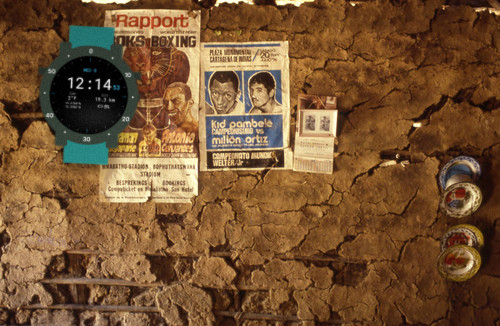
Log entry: {"hour": 12, "minute": 14}
